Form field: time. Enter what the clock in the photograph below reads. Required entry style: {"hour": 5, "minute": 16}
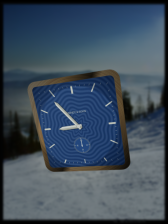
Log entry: {"hour": 8, "minute": 54}
